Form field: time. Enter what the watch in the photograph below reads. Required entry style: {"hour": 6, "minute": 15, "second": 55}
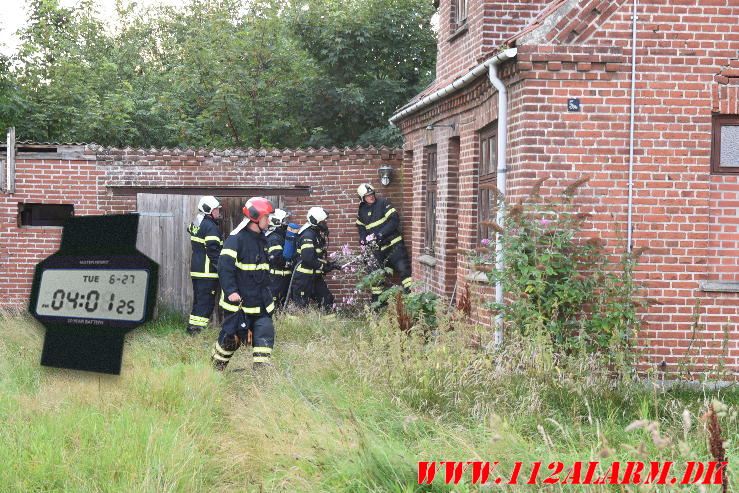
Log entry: {"hour": 4, "minute": 1, "second": 25}
